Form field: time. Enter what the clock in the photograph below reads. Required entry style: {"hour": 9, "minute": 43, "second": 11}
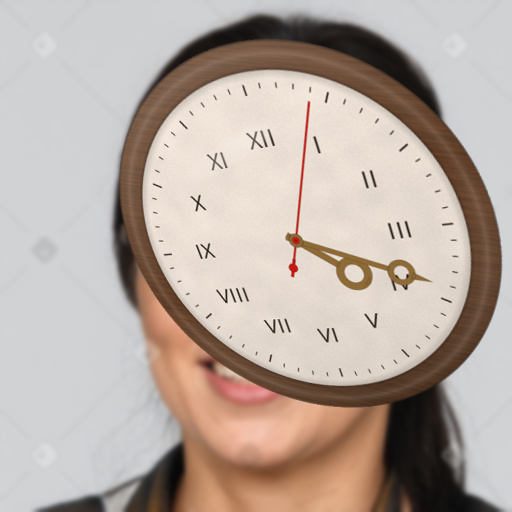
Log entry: {"hour": 4, "minute": 19, "second": 4}
